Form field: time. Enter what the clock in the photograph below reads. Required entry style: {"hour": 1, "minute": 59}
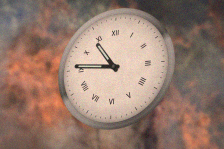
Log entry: {"hour": 10, "minute": 46}
